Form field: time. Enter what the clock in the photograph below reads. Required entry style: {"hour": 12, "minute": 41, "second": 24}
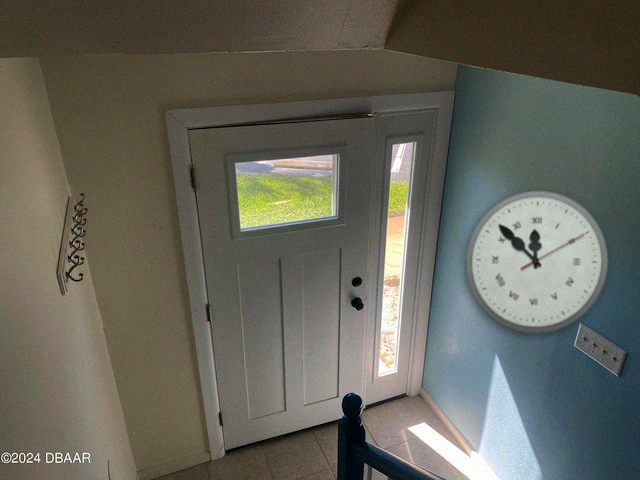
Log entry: {"hour": 11, "minute": 52, "second": 10}
